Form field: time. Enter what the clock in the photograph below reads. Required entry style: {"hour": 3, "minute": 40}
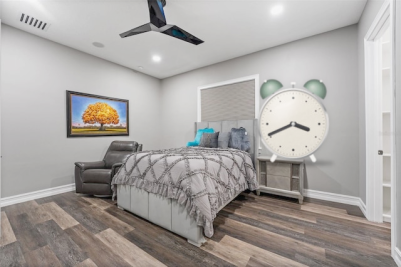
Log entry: {"hour": 3, "minute": 41}
